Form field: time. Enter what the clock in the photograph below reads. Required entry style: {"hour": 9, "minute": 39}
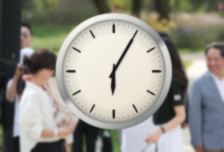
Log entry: {"hour": 6, "minute": 5}
